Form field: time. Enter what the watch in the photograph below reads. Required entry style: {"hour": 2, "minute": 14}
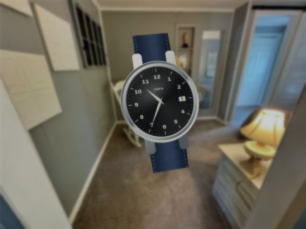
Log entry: {"hour": 10, "minute": 35}
